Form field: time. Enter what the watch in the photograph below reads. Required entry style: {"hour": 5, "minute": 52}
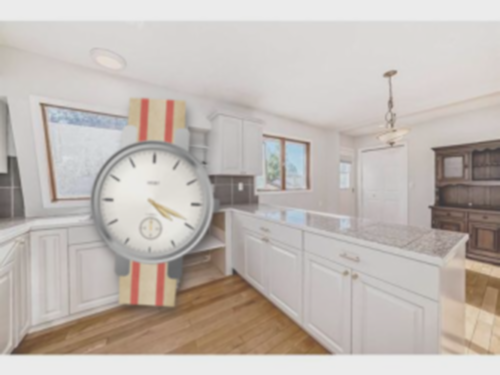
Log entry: {"hour": 4, "minute": 19}
